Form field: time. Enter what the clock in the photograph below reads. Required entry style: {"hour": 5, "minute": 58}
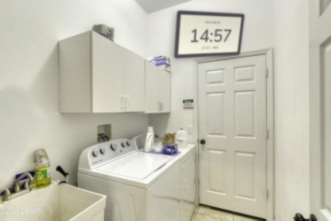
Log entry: {"hour": 14, "minute": 57}
